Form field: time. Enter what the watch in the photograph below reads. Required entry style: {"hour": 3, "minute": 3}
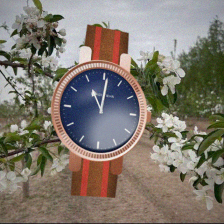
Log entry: {"hour": 11, "minute": 1}
